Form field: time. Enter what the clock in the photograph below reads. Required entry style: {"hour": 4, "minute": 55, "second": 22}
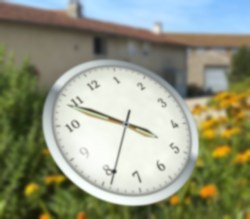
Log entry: {"hour": 4, "minute": 53, "second": 39}
